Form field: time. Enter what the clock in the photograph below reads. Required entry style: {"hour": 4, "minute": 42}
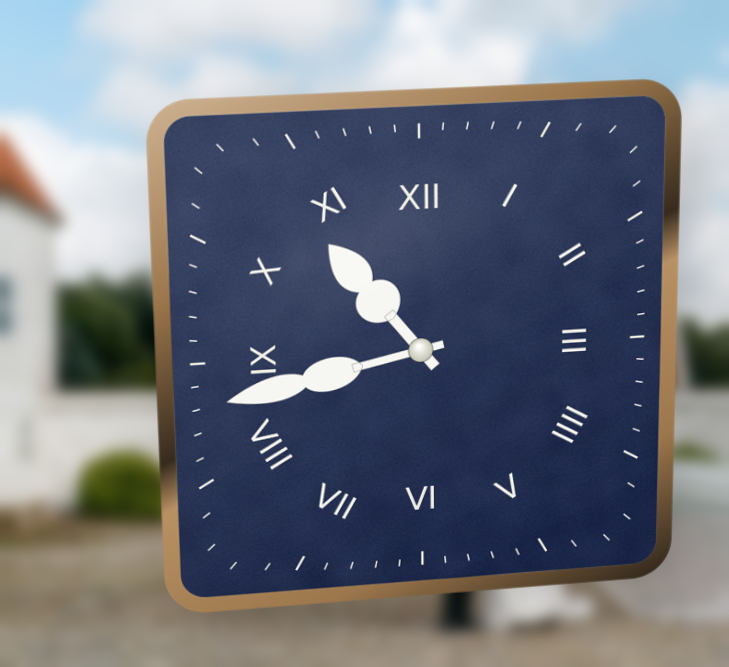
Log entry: {"hour": 10, "minute": 43}
